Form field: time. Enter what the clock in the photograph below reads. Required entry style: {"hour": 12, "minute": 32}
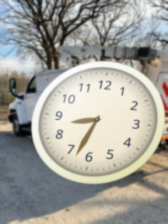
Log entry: {"hour": 8, "minute": 33}
